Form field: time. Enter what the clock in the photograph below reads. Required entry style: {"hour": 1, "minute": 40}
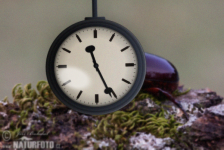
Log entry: {"hour": 11, "minute": 26}
